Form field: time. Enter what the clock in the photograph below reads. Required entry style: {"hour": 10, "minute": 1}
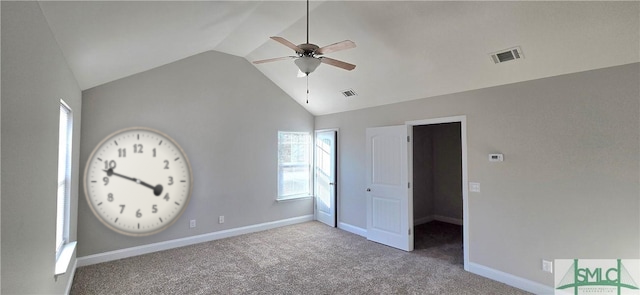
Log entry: {"hour": 3, "minute": 48}
